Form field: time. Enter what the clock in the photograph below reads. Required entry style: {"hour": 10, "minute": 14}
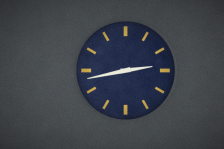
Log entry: {"hour": 2, "minute": 43}
